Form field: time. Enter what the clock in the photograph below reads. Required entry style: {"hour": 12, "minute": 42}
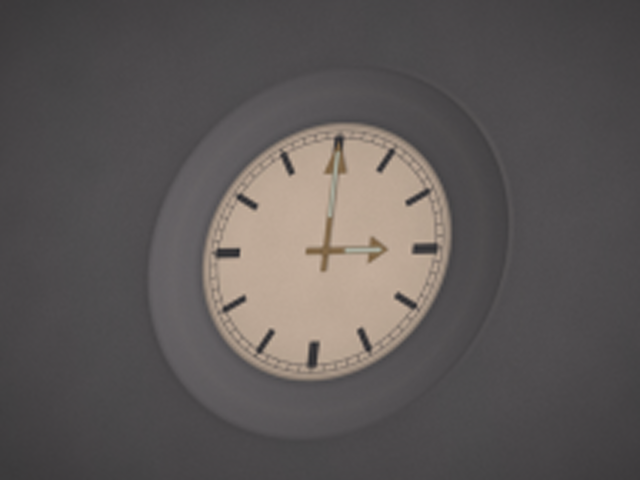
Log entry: {"hour": 3, "minute": 0}
